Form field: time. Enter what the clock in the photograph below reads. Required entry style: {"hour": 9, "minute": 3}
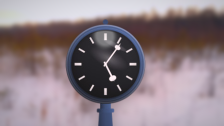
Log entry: {"hour": 5, "minute": 6}
